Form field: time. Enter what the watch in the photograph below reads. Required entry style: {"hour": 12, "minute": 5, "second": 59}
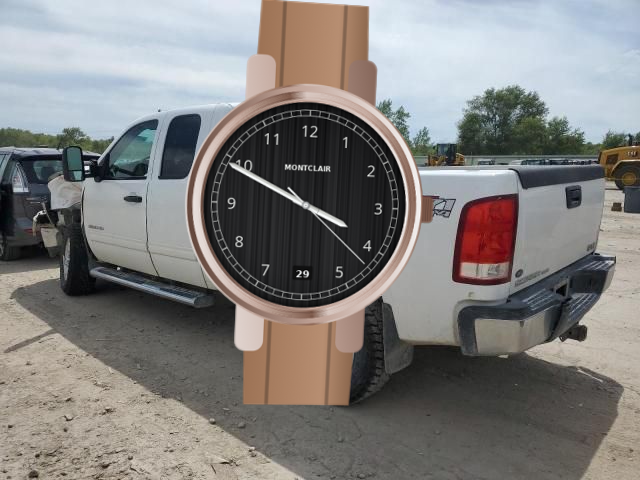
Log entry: {"hour": 3, "minute": 49, "second": 22}
